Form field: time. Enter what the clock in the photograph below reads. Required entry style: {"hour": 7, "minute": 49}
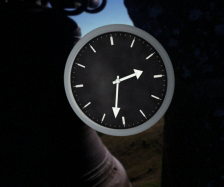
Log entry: {"hour": 2, "minute": 32}
